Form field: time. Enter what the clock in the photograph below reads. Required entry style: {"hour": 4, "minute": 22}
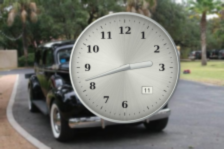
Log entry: {"hour": 2, "minute": 42}
